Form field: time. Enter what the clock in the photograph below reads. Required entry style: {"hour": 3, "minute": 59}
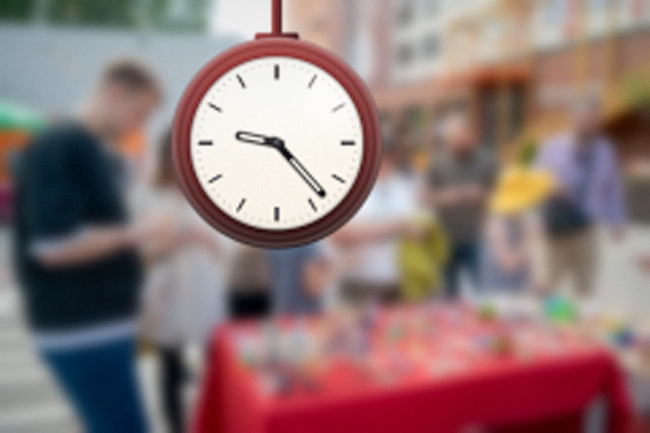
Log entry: {"hour": 9, "minute": 23}
